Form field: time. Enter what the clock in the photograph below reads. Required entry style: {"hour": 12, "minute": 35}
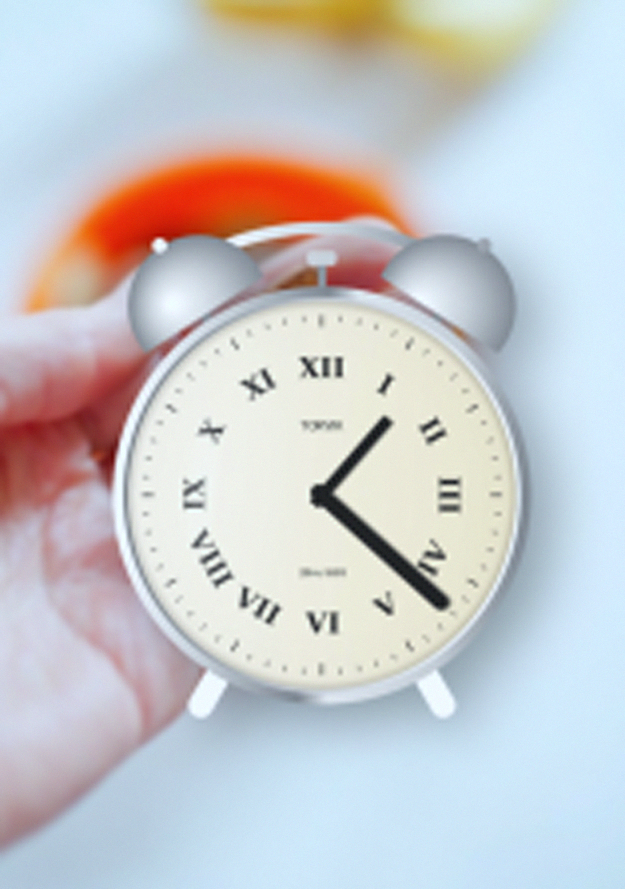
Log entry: {"hour": 1, "minute": 22}
